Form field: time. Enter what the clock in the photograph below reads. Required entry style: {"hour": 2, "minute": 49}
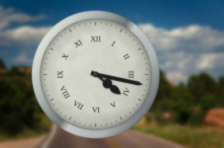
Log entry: {"hour": 4, "minute": 17}
